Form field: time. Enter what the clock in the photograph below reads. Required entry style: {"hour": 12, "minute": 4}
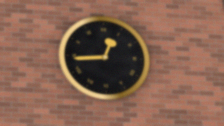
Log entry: {"hour": 12, "minute": 44}
